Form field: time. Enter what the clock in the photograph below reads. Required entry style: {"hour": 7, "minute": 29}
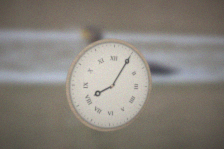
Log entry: {"hour": 8, "minute": 5}
